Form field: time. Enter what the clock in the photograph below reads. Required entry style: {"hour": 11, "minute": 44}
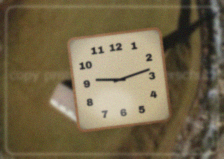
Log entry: {"hour": 9, "minute": 13}
